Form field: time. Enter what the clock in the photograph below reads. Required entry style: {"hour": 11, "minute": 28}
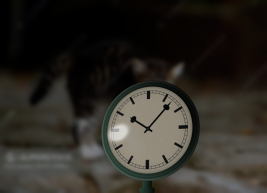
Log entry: {"hour": 10, "minute": 7}
